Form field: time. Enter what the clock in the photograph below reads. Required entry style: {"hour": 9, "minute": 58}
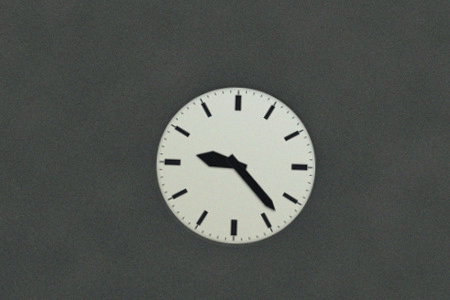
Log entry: {"hour": 9, "minute": 23}
